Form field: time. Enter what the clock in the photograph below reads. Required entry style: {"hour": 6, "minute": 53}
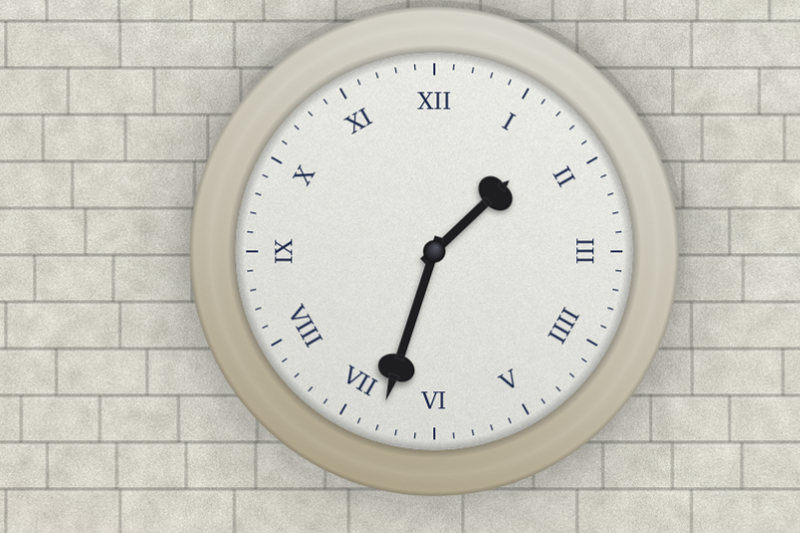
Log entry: {"hour": 1, "minute": 33}
